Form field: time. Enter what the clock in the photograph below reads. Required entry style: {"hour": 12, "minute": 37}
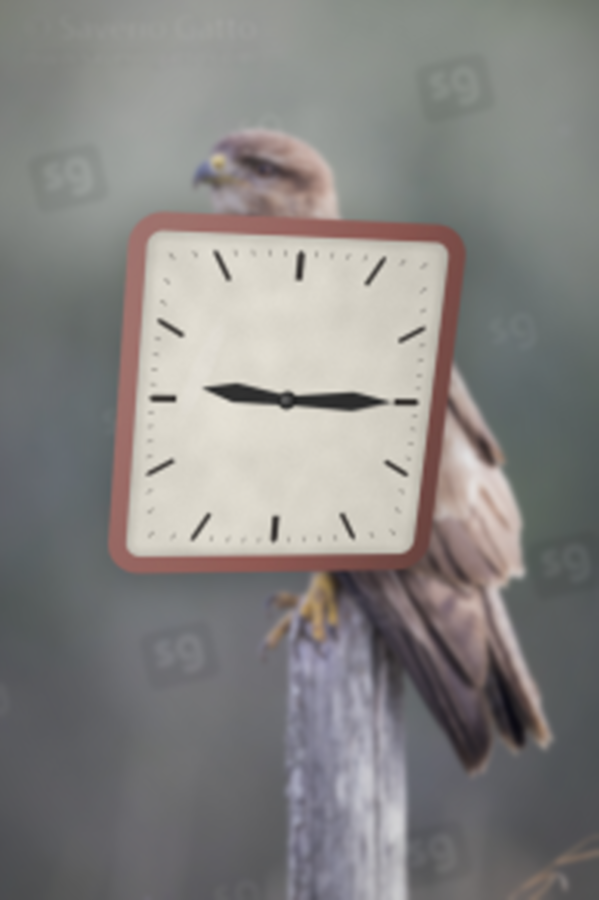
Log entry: {"hour": 9, "minute": 15}
